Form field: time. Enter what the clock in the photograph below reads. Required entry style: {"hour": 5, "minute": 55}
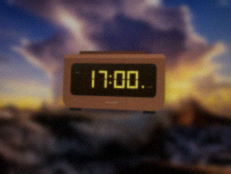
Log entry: {"hour": 17, "minute": 0}
